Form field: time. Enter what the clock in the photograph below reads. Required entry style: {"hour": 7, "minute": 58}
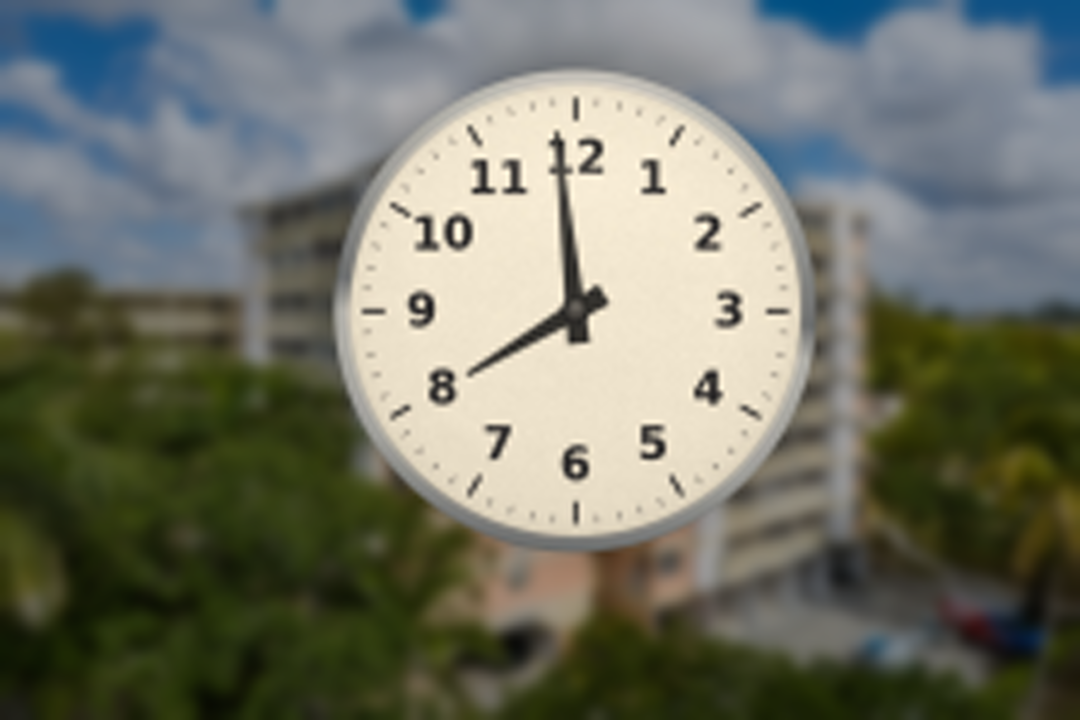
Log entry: {"hour": 7, "minute": 59}
